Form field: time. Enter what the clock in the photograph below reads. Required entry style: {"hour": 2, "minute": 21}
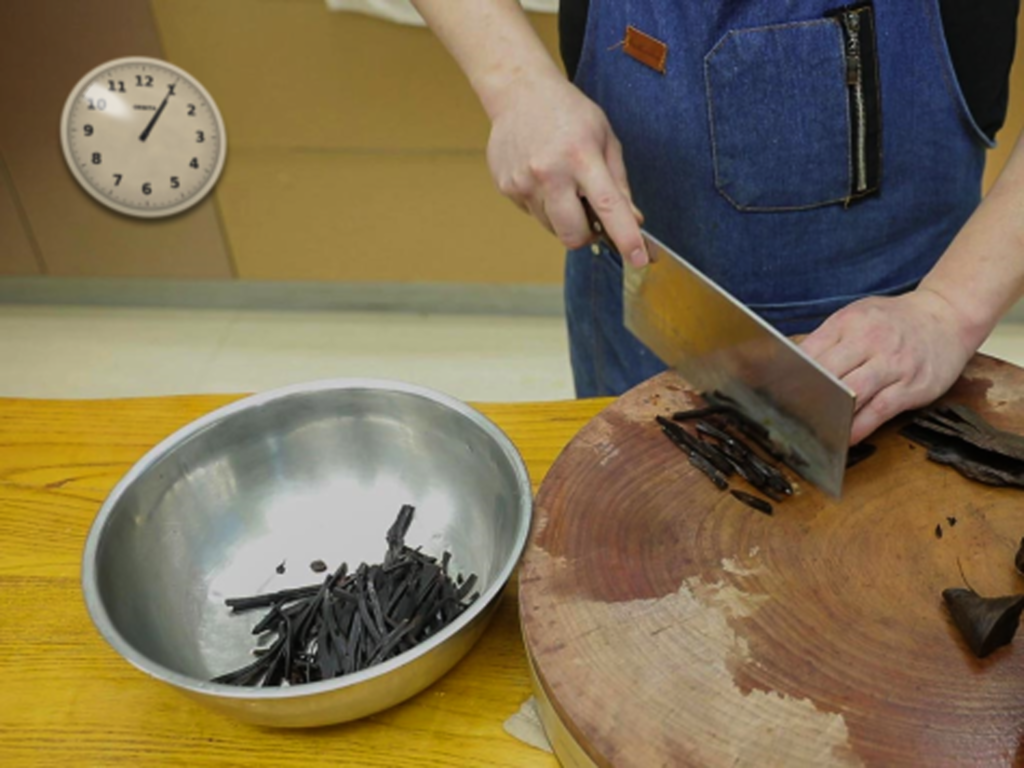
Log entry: {"hour": 1, "minute": 5}
